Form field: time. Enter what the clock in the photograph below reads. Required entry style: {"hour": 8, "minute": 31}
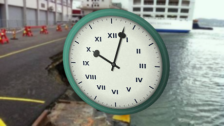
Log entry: {"hour": 10, "minute": 3}
